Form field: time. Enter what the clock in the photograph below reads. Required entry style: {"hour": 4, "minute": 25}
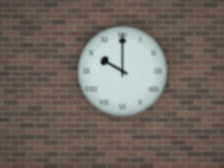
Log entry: {"hour": 10, "minute": 0}
